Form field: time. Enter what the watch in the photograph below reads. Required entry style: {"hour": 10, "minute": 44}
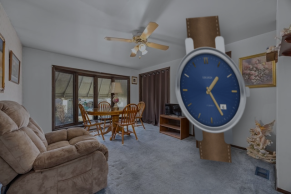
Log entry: {"hour": 1, "minute": 25}
